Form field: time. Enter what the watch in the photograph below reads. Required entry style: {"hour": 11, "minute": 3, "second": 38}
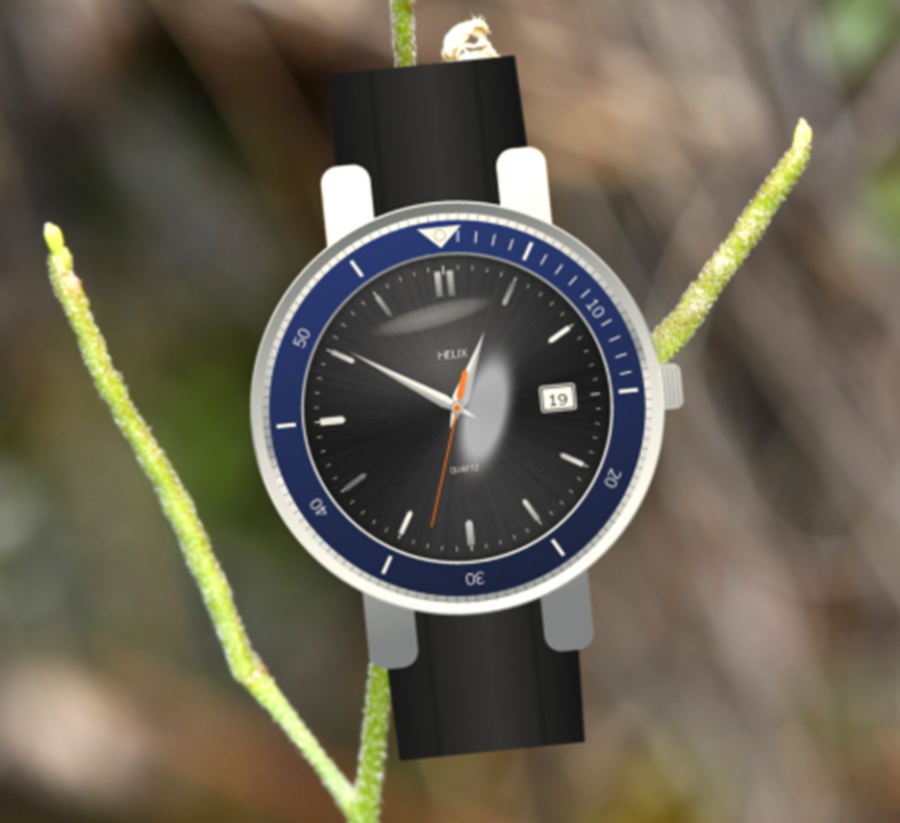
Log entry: {"hour": 12, "minute": 50, "second": 33}
